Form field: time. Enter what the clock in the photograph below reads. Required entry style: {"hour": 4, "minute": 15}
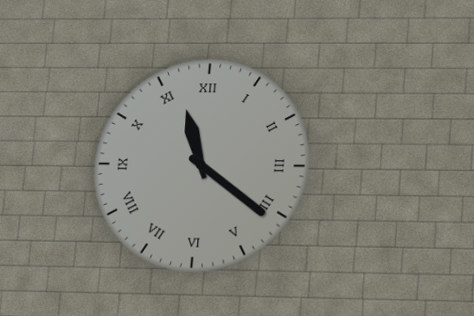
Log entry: {"hour": 11, "minute": 21}
